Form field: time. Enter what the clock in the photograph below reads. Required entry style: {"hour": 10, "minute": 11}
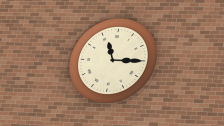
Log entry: {"hour": 11, "minute": 15}
